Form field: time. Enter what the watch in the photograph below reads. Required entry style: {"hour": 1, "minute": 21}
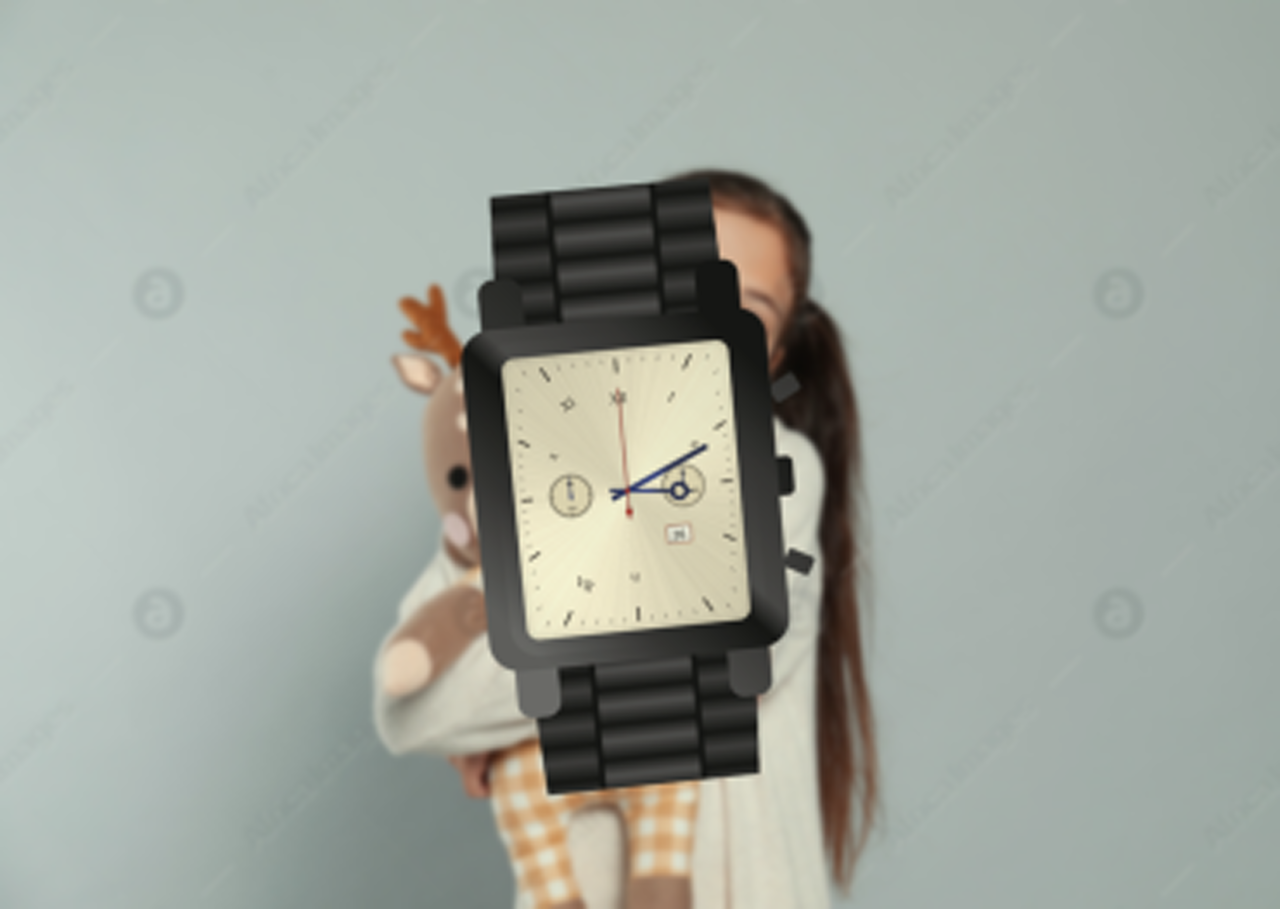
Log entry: {"hour": 3, "minute": 11}
